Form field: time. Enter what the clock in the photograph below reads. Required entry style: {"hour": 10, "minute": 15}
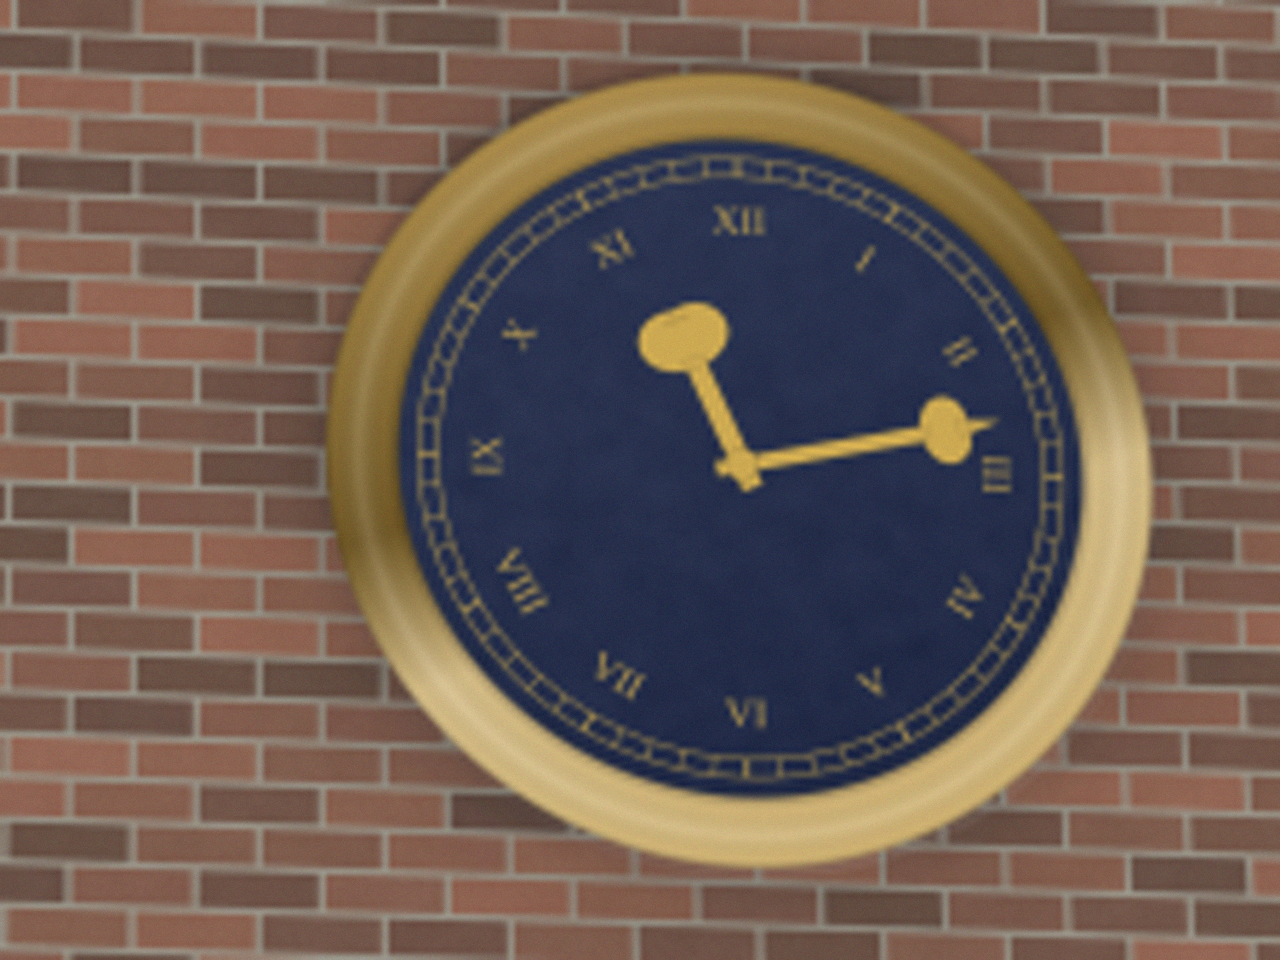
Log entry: {"hour": 11, "minute": 13}
